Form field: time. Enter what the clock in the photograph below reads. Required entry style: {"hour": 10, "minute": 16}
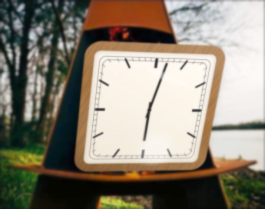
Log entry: {"hour": 6, "minute": 2}
